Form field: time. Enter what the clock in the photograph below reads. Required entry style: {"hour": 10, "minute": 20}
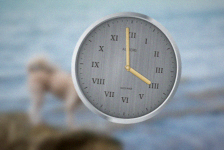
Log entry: {"hour": 3, "minute": 59}
